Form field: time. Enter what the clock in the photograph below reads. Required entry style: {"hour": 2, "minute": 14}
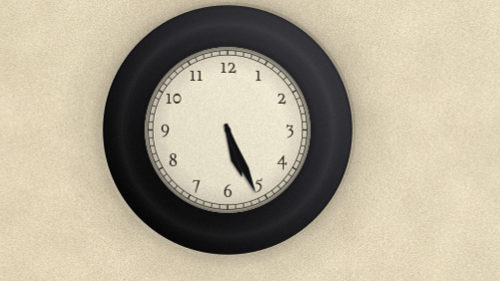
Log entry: {"hour": 5, "minute": 26}
